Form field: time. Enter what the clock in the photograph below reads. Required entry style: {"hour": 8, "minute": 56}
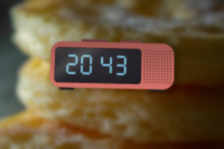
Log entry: {"hour": 20, "minute": 43}
